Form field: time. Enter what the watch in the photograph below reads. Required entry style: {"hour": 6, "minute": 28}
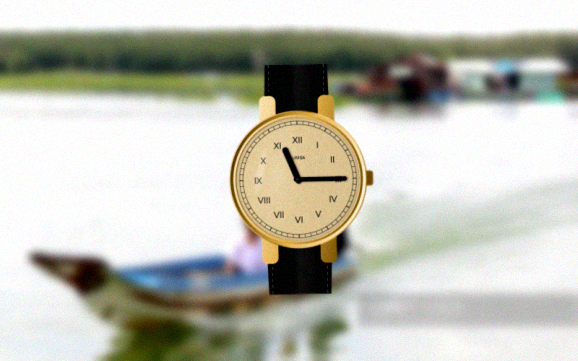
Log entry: {"hour": 11, "minute": 15}
